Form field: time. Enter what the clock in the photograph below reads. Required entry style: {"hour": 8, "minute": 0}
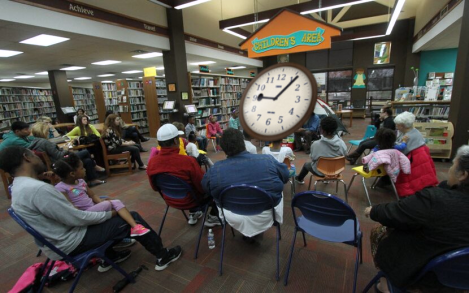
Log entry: {"hour": 9, "minute": 6}
